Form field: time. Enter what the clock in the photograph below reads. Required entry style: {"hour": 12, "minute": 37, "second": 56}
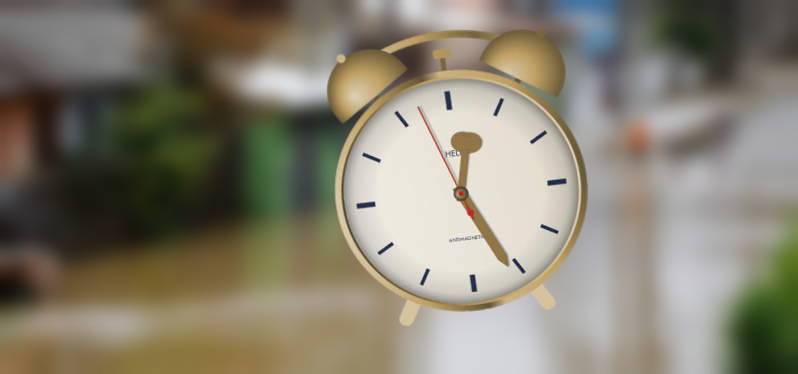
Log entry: {"hour": 12, "minute": 25, "second": 57}
